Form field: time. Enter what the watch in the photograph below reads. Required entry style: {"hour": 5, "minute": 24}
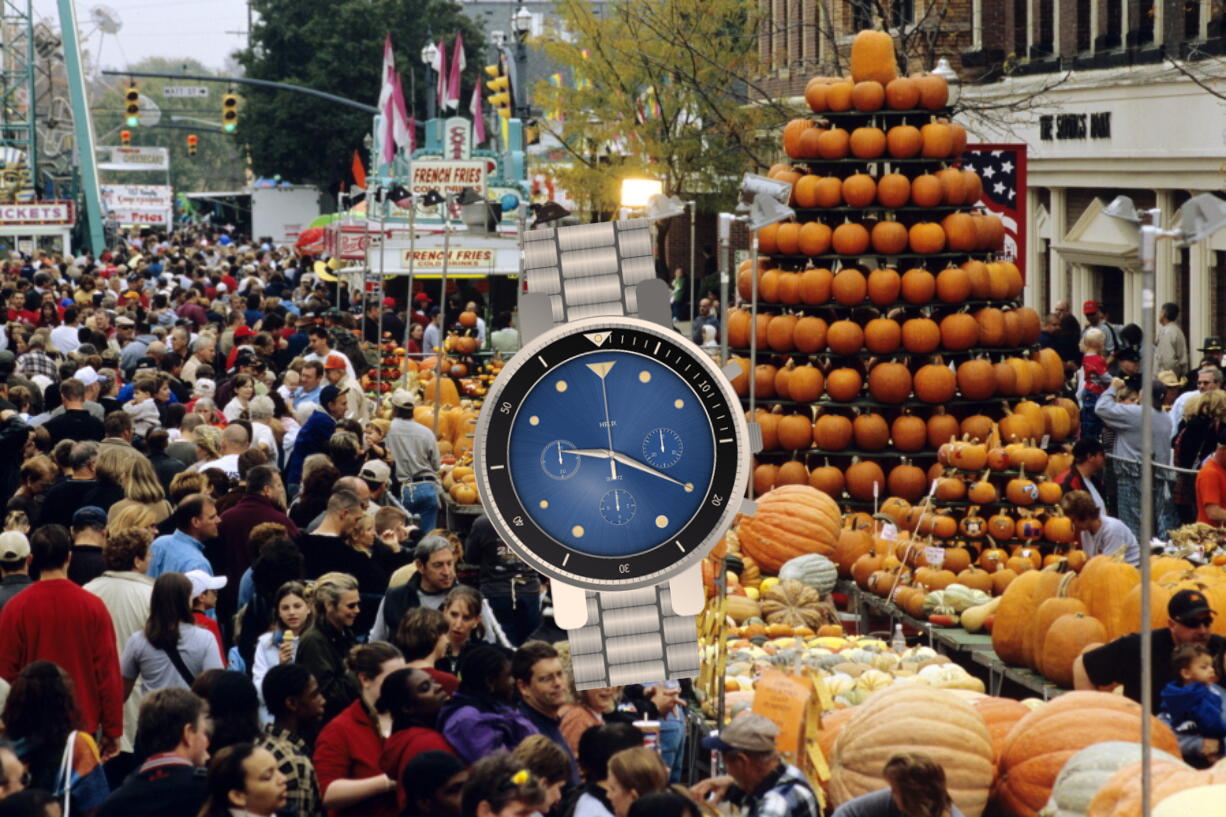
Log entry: {"hour": 9, "minute": 20}
